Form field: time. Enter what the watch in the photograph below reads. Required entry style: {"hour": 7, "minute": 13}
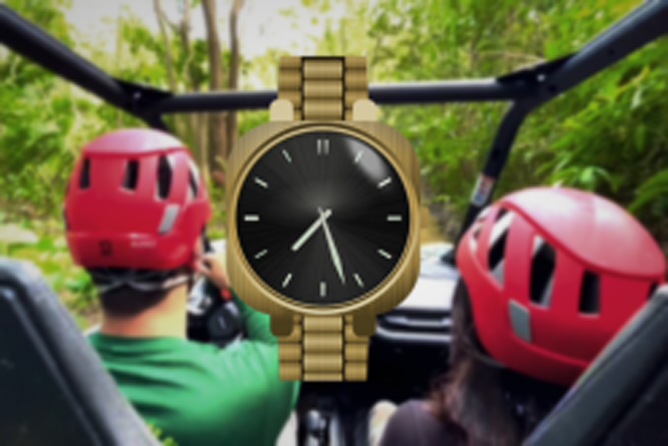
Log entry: {"hour": 7, "minute": 27}
